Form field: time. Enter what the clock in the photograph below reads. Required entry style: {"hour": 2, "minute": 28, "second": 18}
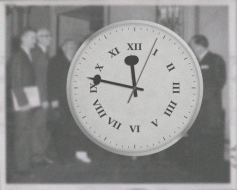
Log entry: {"hour": 11, "minute": 47, "second": 4}
